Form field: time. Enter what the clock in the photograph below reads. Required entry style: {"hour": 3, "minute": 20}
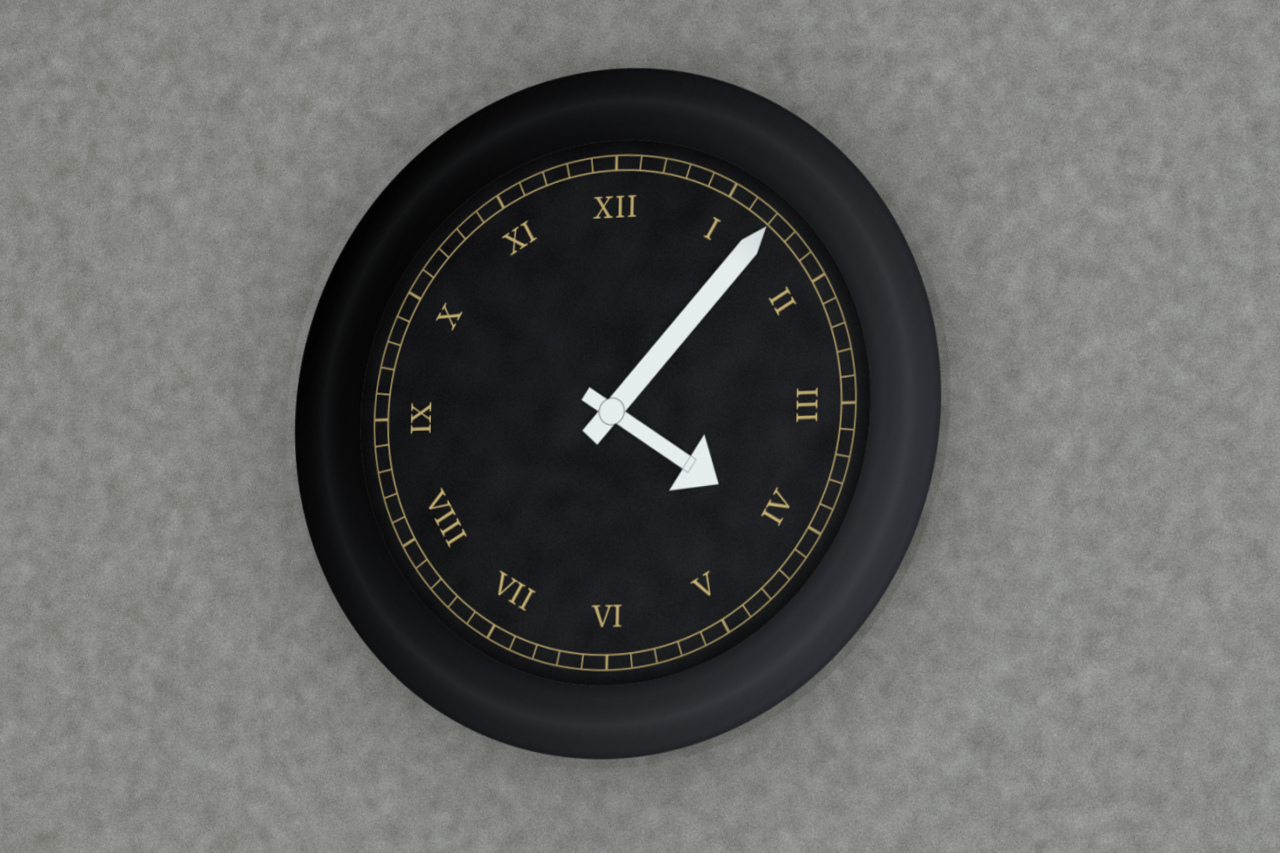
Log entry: {"hour": 4, "minute": 7}
